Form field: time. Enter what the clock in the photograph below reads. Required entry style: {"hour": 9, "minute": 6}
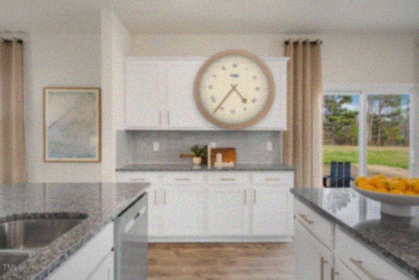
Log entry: {"hour": 4, "minute": 36}
